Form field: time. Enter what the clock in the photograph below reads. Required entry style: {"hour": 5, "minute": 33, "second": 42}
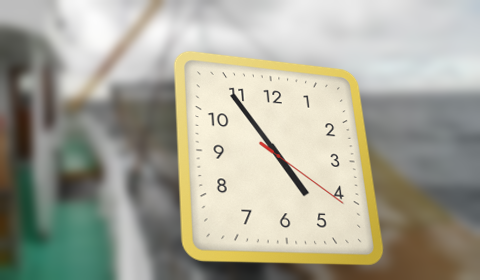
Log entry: {"hour": 4, "minute": 54, "second": 21}
